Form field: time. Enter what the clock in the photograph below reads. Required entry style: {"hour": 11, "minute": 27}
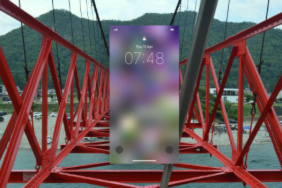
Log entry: {"hour": 7, "minute": 48}
